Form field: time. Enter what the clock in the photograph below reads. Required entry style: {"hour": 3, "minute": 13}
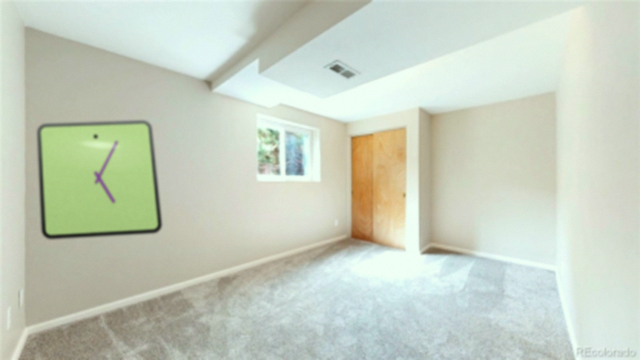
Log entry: {"hour": 5, "minute": 5}
